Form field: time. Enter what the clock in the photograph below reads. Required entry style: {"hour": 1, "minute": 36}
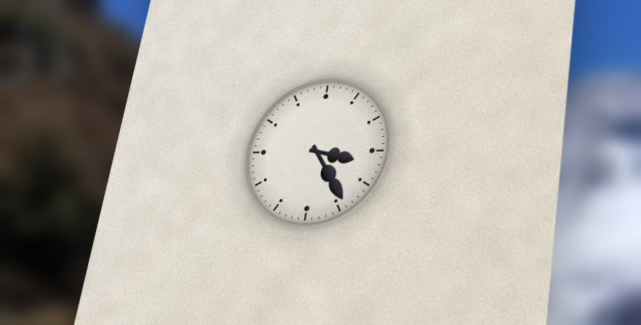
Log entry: {"hour": 3, "minute": 24}
